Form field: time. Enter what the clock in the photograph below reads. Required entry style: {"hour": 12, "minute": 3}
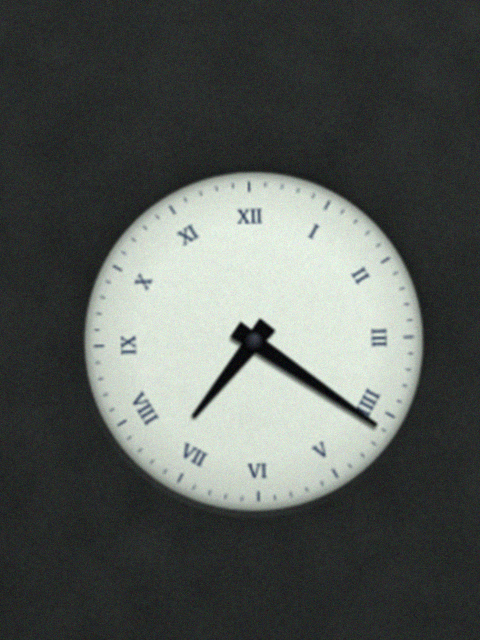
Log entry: {"hour": 7, "minute": 21}
